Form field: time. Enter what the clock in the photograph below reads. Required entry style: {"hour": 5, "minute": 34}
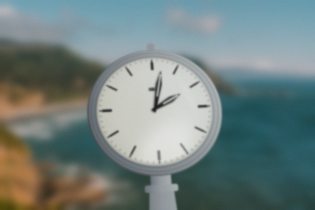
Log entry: {"hour": 2, "minute": 2}
